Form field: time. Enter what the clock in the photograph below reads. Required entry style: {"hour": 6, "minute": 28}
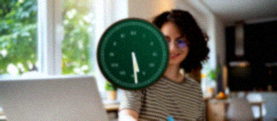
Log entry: {"hour": 5, "minute": 29}
